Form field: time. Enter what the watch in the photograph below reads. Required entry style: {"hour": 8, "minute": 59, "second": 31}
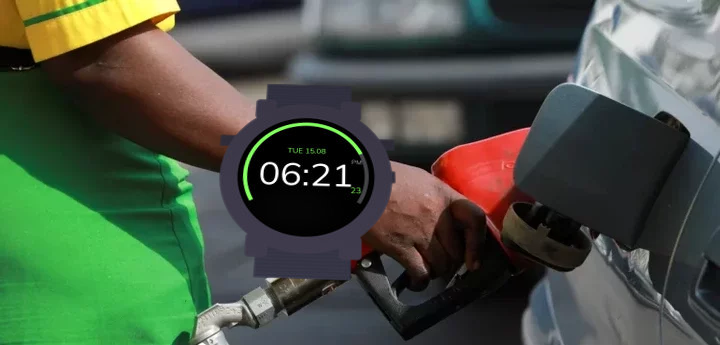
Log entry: {"hour": 6, "minute": 21, "second": 23}
